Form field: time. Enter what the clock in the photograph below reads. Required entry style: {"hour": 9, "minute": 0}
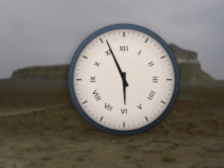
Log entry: {"hour": 5, "minute": 56}
